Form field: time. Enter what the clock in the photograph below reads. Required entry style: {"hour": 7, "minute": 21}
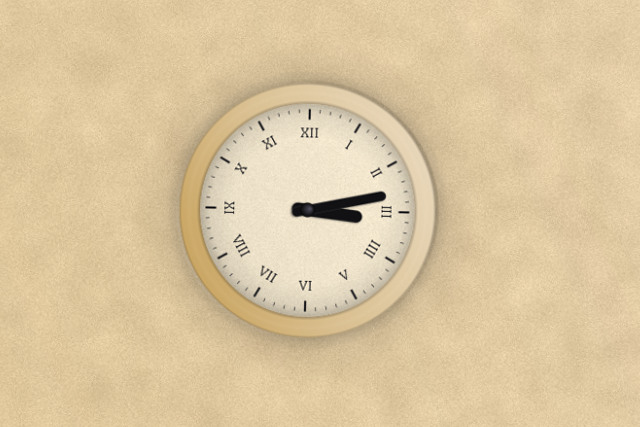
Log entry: {"hour": 3, "minute": 13}
